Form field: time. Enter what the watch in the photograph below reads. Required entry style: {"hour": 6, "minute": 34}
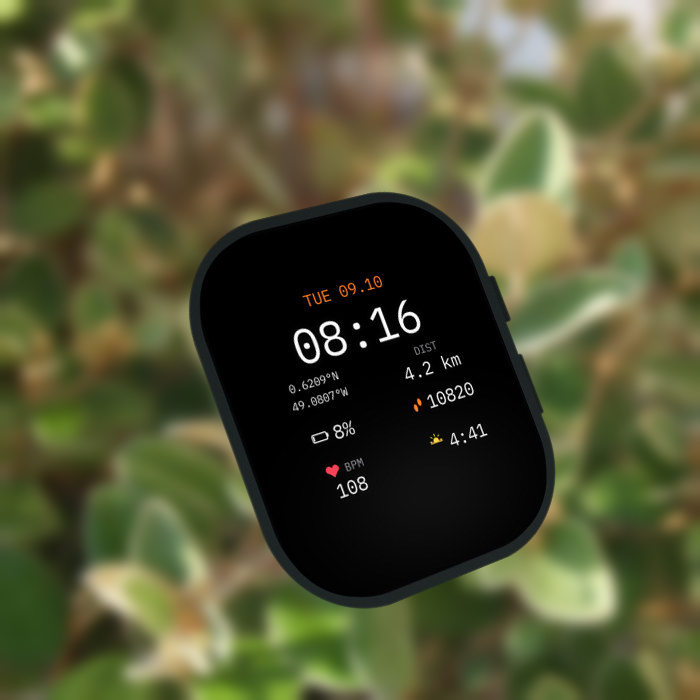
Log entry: {"hour": 8, "minute": 16}
